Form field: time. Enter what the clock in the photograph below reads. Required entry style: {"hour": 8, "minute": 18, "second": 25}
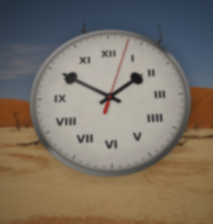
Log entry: {"hour": 1, "minute": 50, "second": 3}
